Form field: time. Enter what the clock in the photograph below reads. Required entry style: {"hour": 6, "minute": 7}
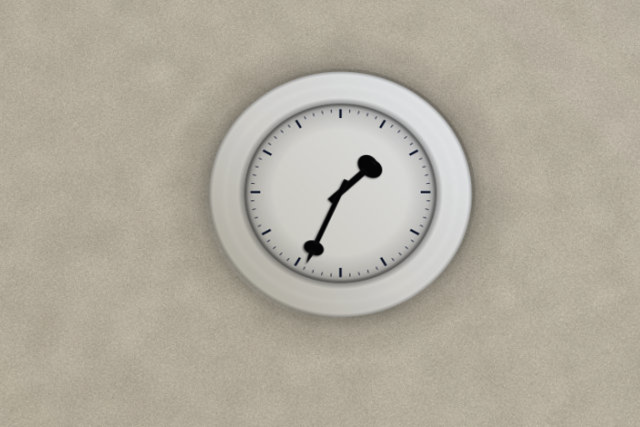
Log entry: {"hour": 1, "minute": 34}
